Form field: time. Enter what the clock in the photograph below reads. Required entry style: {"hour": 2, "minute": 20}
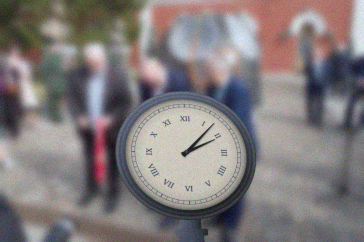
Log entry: {"hour": 2, "minute": 7}
